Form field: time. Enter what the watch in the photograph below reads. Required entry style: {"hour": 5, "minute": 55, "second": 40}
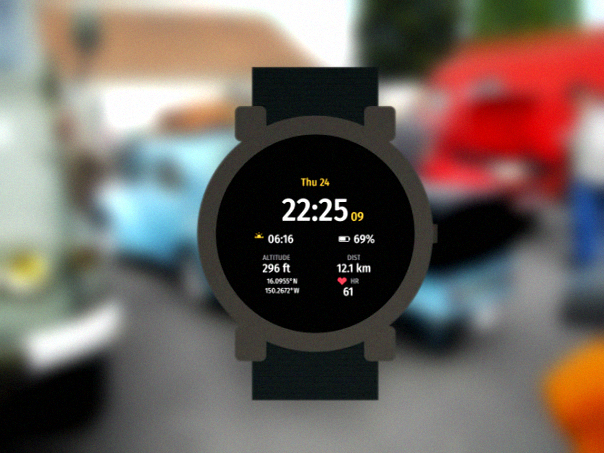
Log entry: {"hour": 22, "minute": 25, "second": 9}
